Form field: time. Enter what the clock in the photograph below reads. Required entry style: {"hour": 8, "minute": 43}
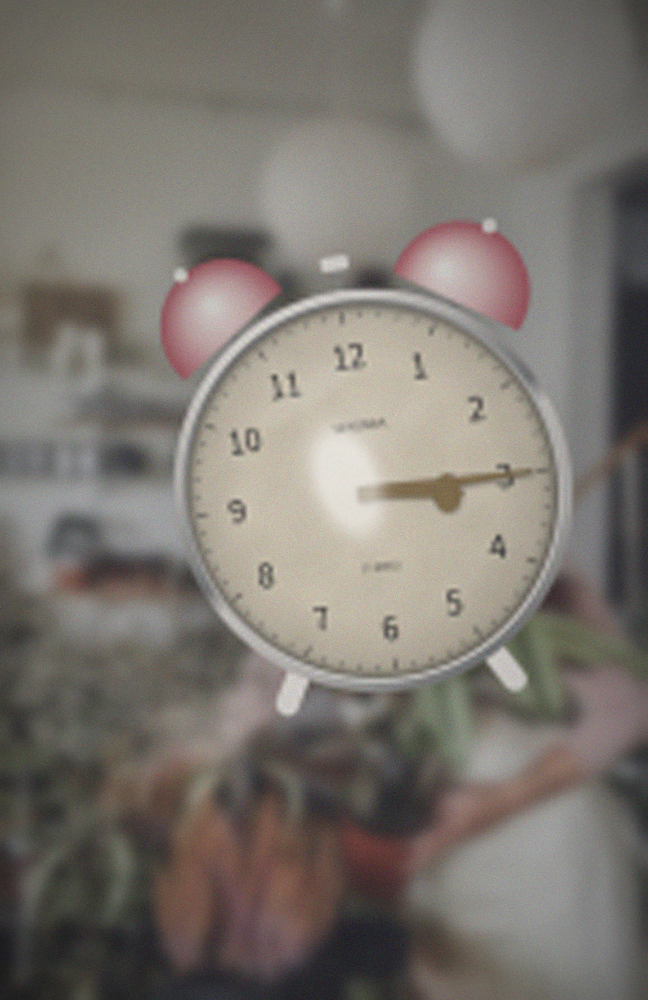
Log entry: {"hour": 3, "minute": 15}
